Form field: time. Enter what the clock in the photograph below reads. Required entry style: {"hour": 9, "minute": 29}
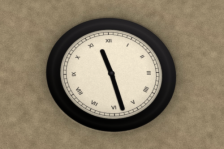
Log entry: {"hour": 11, "minute": 28}
